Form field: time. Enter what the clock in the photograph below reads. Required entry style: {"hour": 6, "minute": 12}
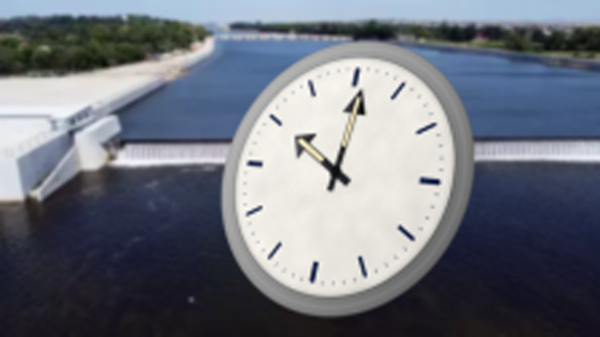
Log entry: {"hour": 10, "minute": 1}
